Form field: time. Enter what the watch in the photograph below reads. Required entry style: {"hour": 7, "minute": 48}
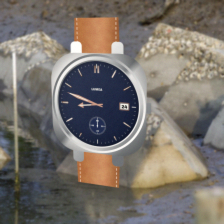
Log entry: {"hour": 8, "minute": 48}
